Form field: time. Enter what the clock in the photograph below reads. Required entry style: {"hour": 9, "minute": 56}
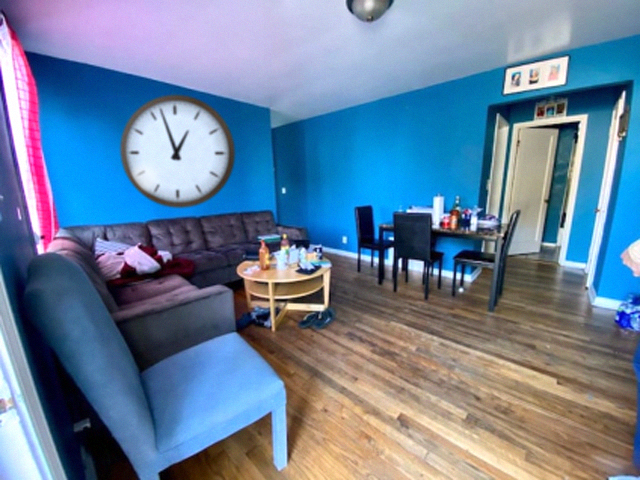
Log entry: {"hour": 12, "minute": 57}
